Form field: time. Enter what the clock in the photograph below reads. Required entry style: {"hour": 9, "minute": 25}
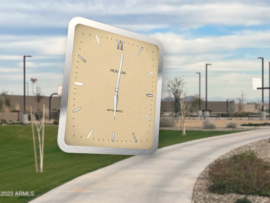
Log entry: {"hour": 6, "minute": 1}
